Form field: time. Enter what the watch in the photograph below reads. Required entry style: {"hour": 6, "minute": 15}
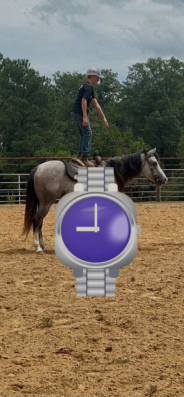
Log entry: {"hour": 9, "minute": 0}
